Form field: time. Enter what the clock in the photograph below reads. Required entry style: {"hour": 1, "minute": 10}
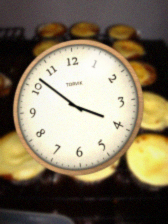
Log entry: {"hour": 3, "minute": 52}
